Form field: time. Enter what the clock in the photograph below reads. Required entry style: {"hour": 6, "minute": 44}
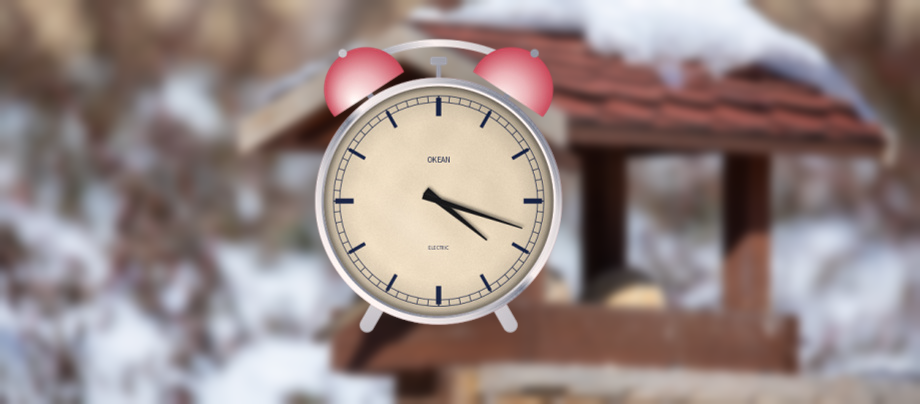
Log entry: {"hour": 4, "minute": 18}
